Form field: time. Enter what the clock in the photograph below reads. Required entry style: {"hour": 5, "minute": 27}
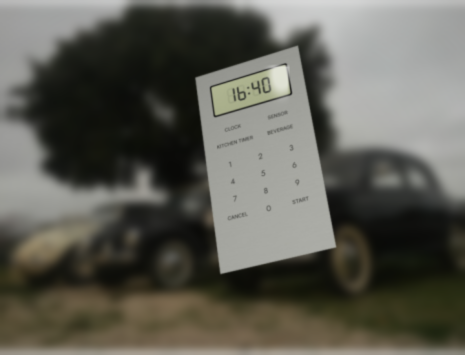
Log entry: {"hour": 16, "minute": 40}
